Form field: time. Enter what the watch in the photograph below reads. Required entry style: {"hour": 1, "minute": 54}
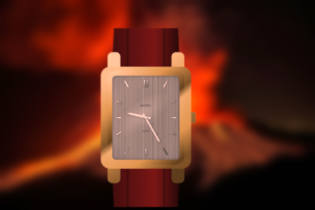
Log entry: {"hour": 9, "minute": 25}
